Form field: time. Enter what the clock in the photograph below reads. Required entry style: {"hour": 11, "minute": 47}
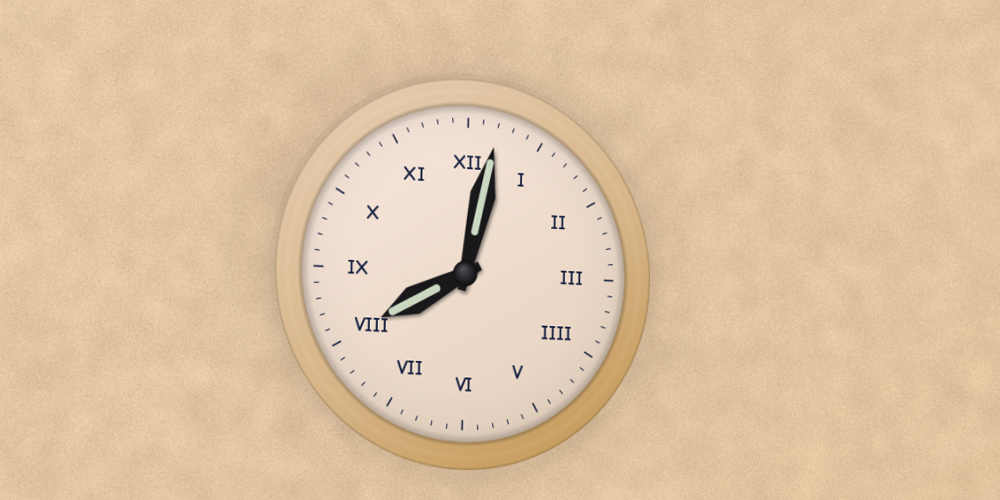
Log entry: {"hour": 8, "minute": 2}
